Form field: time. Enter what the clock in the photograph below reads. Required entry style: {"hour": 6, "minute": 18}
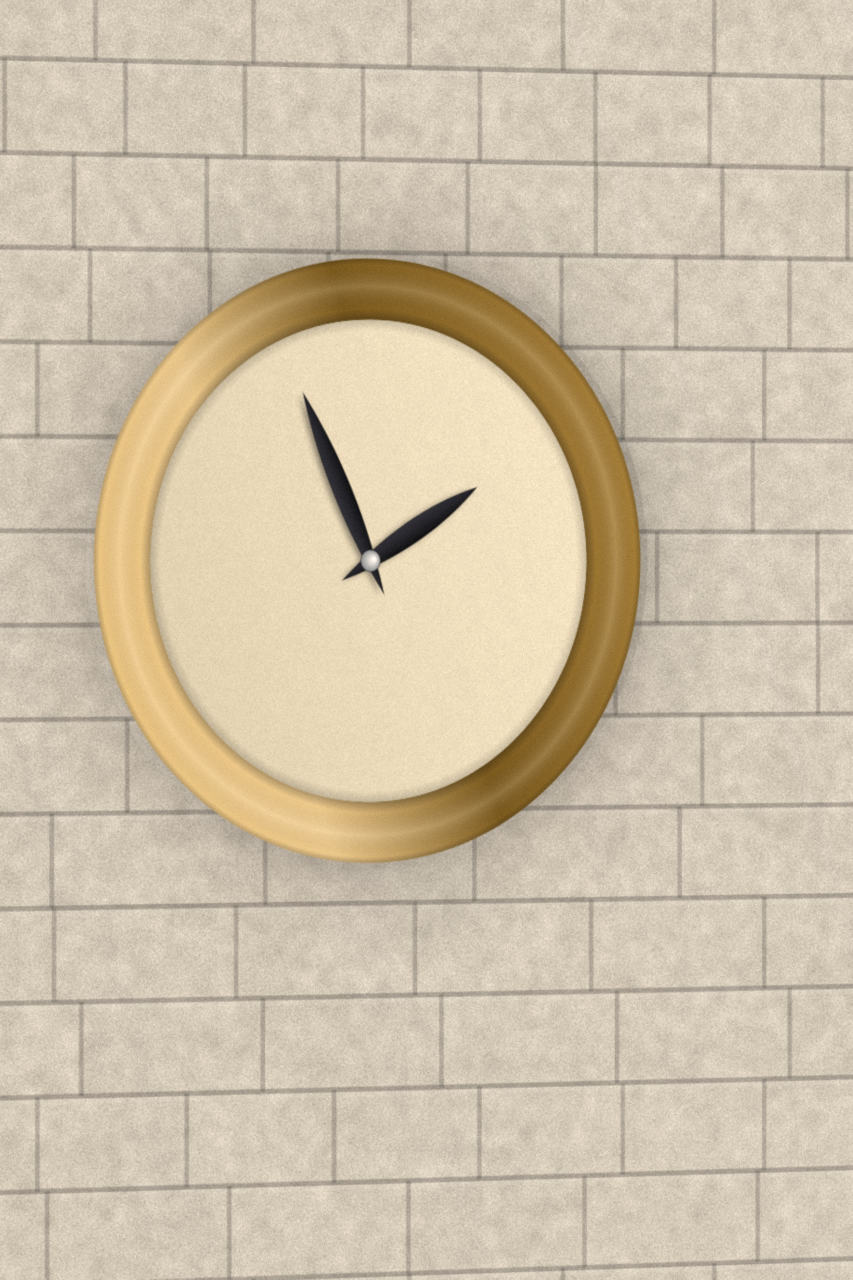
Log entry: {"hour": 1, "minute": 56}
